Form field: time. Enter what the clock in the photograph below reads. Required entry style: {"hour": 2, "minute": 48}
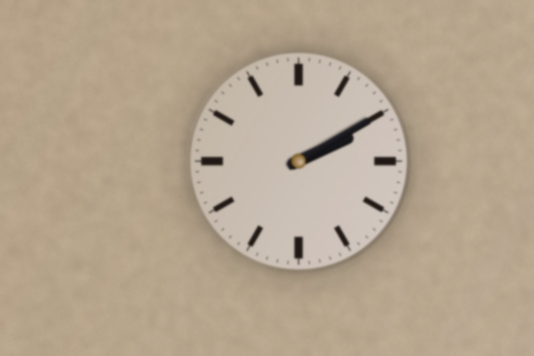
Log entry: {"hour": 2, "minute": 10}
